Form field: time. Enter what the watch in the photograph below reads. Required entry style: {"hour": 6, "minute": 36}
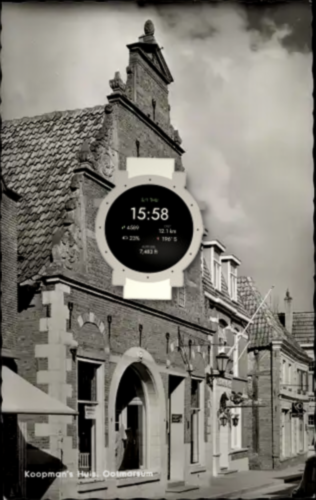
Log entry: {"hour": 15, "minute": 58}
